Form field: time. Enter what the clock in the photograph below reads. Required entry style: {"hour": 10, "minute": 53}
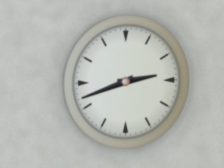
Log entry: {"hour": 2, "minute": 42}
